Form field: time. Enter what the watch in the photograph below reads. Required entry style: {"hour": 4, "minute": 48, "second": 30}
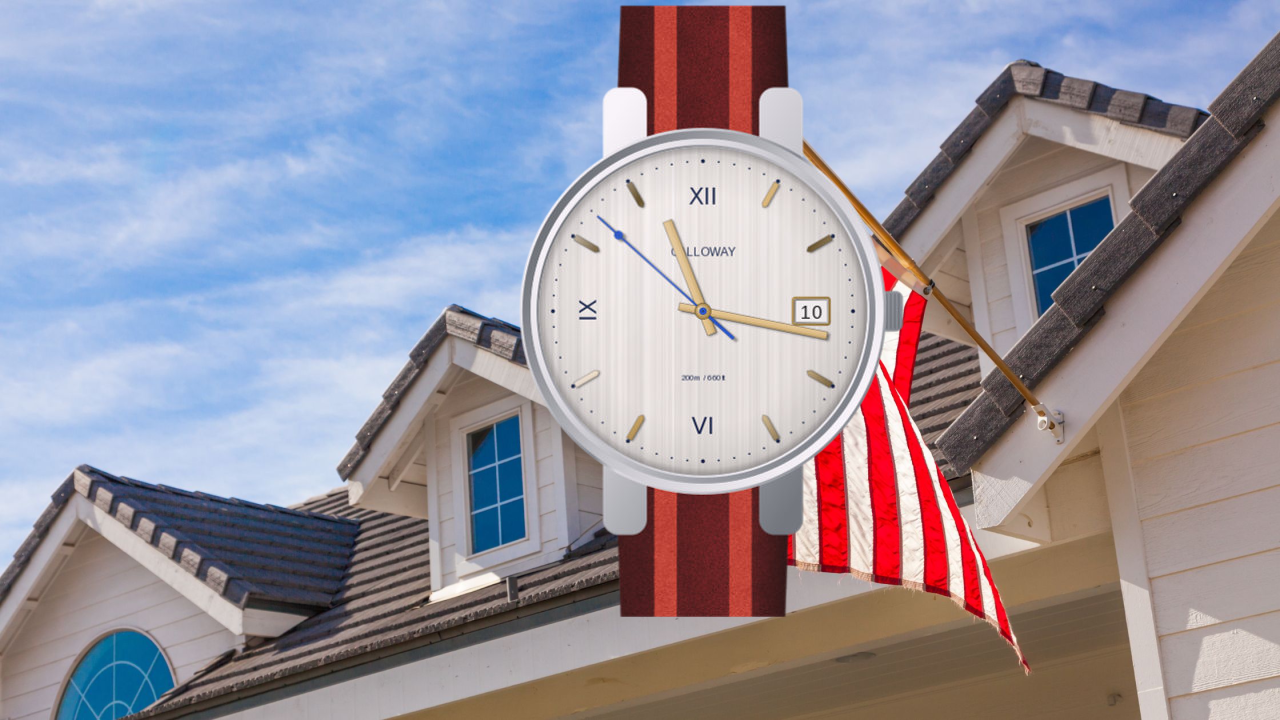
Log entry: {"hour": 11, "minute": 16, "second": 52}
